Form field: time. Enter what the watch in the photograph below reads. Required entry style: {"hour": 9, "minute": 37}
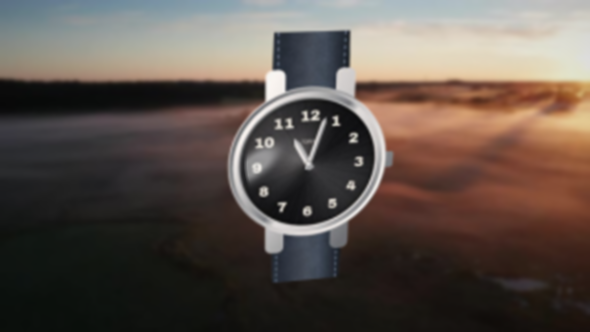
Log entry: {"hour": 11, "minute": 3}
